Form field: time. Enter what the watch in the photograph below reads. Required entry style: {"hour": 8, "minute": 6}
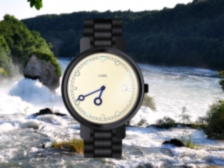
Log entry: {"hour": 6, "minute": 41}
